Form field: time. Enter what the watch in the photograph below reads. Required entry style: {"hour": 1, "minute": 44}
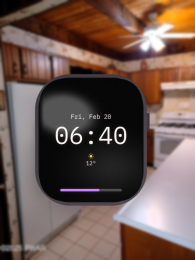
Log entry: {"hour": 6, "minute": 40}
